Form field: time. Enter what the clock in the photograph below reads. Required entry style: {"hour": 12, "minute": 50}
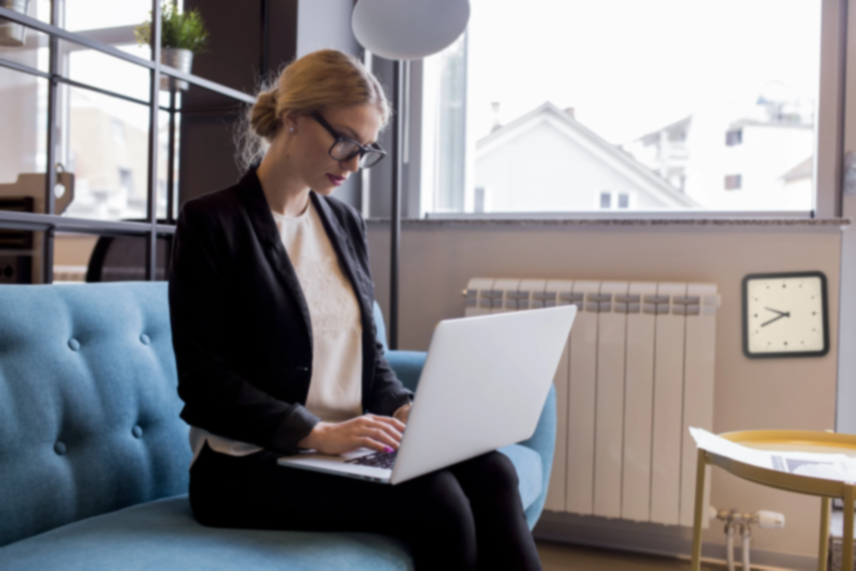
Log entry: {"hour": 9, "minute": 41}
